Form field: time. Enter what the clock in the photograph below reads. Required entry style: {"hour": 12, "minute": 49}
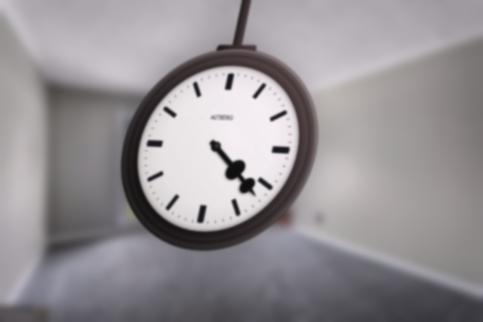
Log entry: {"hour": 4, "minute": 22}
